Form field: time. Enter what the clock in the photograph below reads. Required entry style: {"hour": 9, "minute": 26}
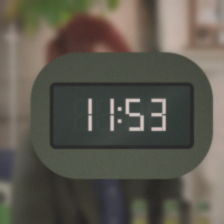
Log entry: {"hour": 11, "minute": 53}
